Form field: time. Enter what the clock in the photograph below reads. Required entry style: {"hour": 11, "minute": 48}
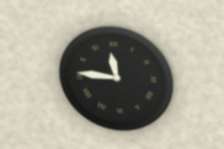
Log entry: {"hour": 11, "minute": 46}
